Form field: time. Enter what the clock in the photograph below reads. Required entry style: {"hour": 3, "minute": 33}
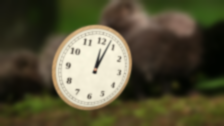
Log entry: {"hour": 12, "minute": 3}
